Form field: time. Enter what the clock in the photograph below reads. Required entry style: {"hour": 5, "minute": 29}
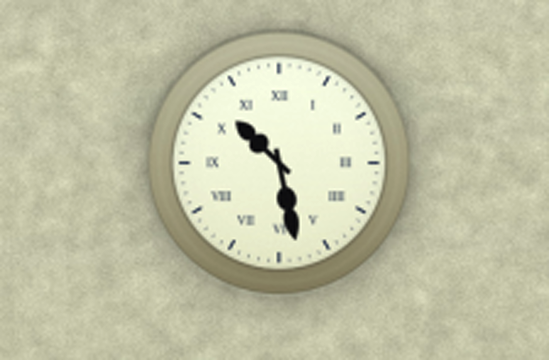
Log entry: {"hour": 10, "minute": 28}
